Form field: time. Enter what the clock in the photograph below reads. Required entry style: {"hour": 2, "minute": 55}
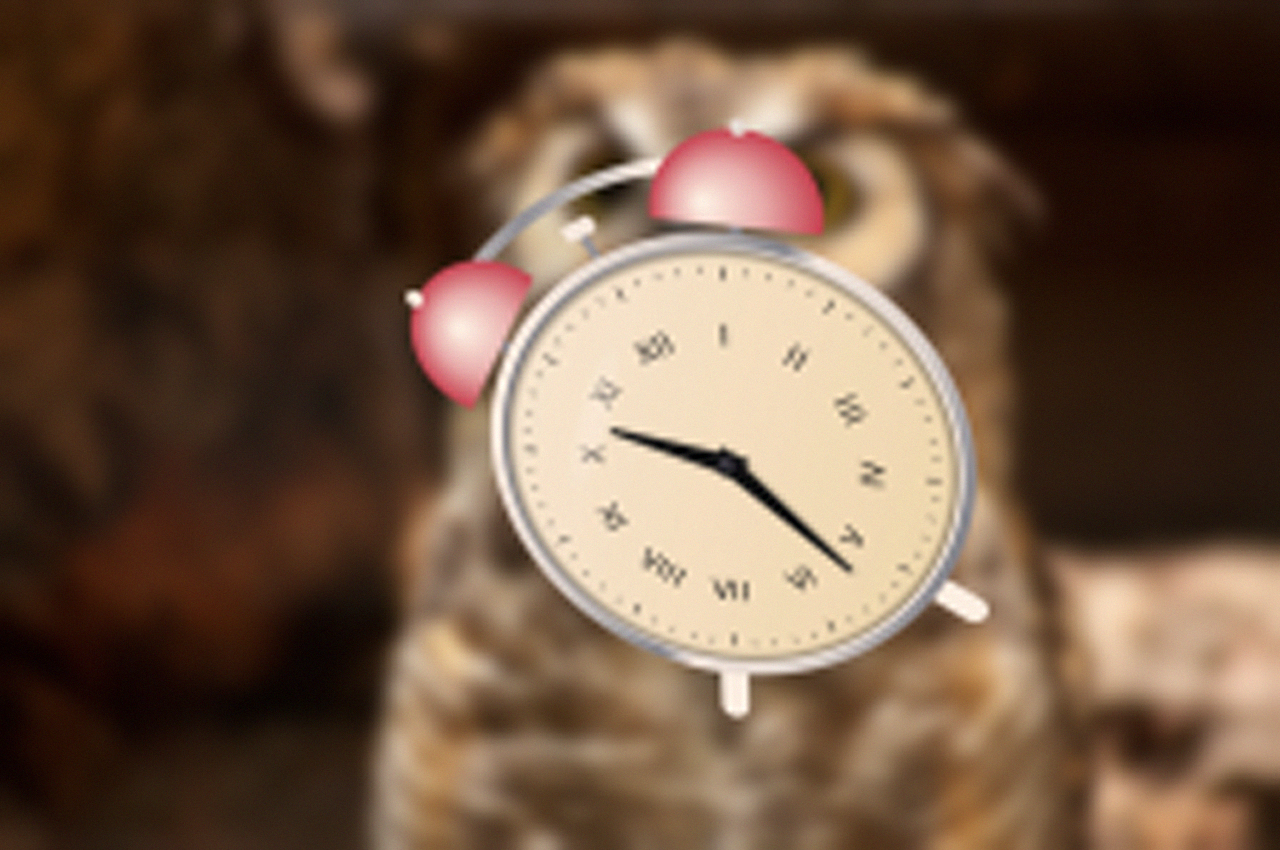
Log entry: {"hour": 10, "minute": 27}
